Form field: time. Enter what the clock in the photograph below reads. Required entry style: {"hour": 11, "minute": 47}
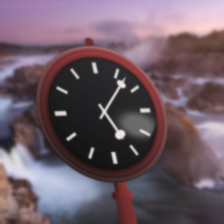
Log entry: {"hour": 5, "minute": 7}
